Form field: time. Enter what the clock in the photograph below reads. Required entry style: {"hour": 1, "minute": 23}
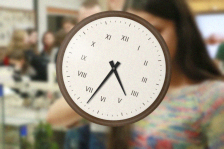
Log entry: {"hour": 4, "minute": 33}
